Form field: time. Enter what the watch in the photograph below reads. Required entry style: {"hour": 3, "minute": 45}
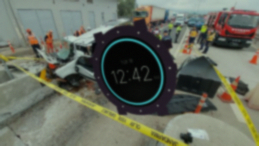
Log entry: {"hour": 12, "minute": 42}
